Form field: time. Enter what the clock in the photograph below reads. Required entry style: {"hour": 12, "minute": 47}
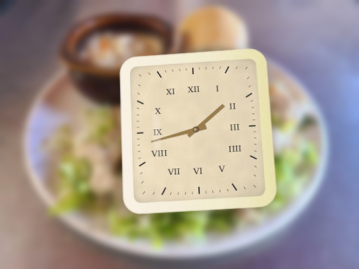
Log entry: {"hour": 1, "minute": 43}
